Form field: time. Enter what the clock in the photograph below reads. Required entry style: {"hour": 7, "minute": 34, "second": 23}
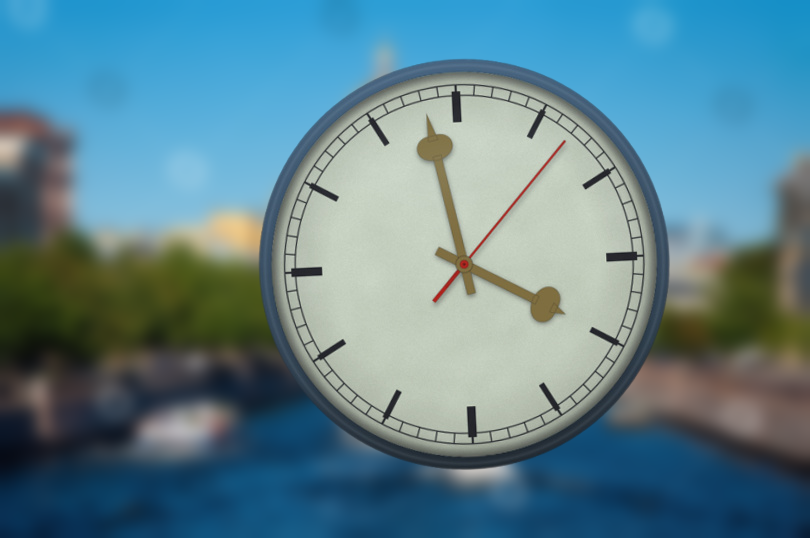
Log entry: {"hour": 3, "minute": 58, "second": 7}
